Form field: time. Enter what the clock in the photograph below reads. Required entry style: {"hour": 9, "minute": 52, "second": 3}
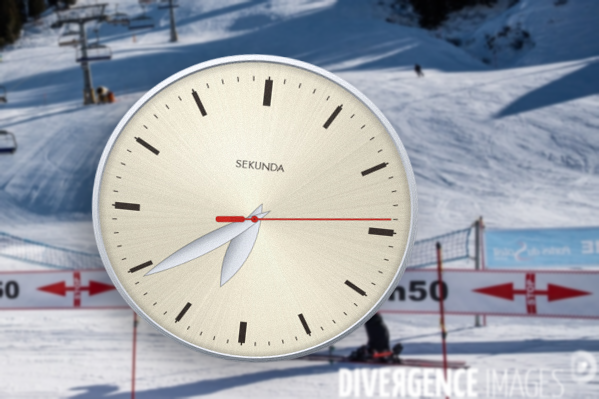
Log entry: {"hour": 6, "minute": 39, "second": 14}
